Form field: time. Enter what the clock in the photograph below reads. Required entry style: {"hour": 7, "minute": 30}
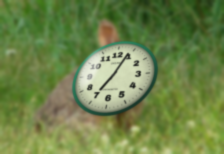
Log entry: {"hour": 7, "minute": 4}
